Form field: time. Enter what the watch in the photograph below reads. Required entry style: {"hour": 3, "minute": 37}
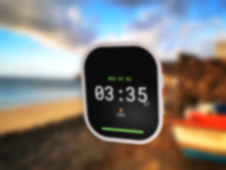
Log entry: {"hour": 3, "minute": 35}
